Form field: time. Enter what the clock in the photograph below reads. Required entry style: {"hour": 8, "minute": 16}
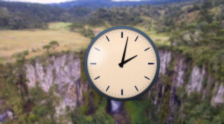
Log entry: {"hour": 2, "minute": 2}
